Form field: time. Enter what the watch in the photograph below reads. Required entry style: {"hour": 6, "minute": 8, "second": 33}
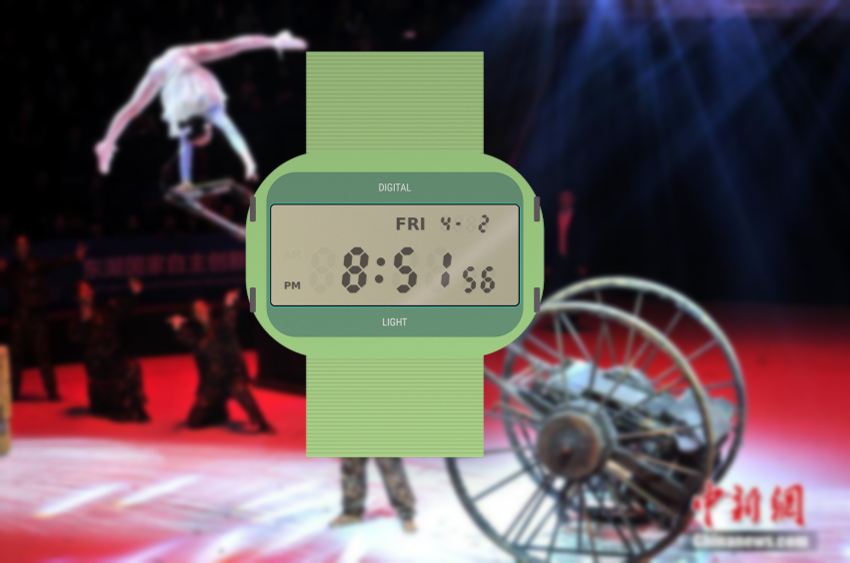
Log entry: {"hour": 8, "minute": 51, "second": 56}
